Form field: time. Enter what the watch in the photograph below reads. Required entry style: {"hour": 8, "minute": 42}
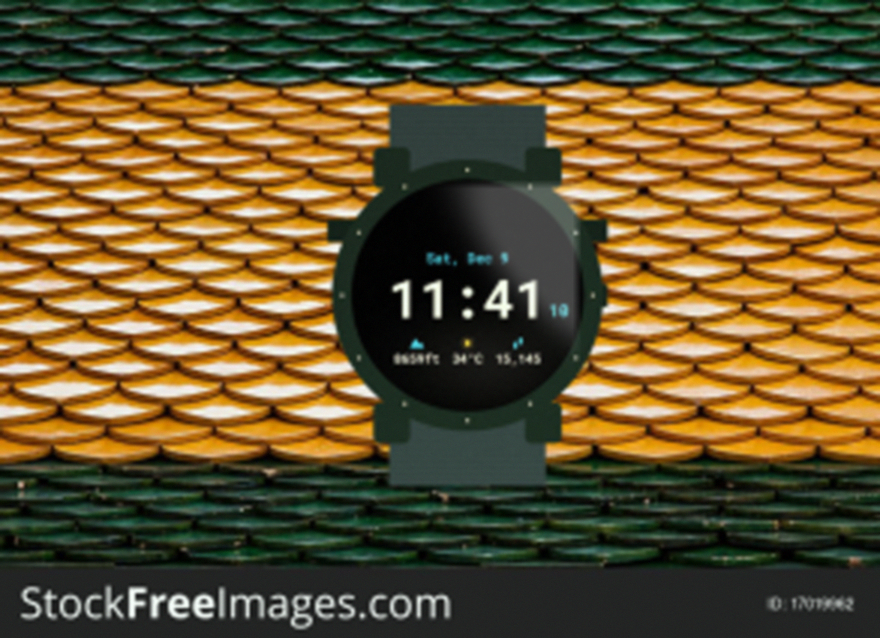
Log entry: {"hour": 11, "minute": 41}
